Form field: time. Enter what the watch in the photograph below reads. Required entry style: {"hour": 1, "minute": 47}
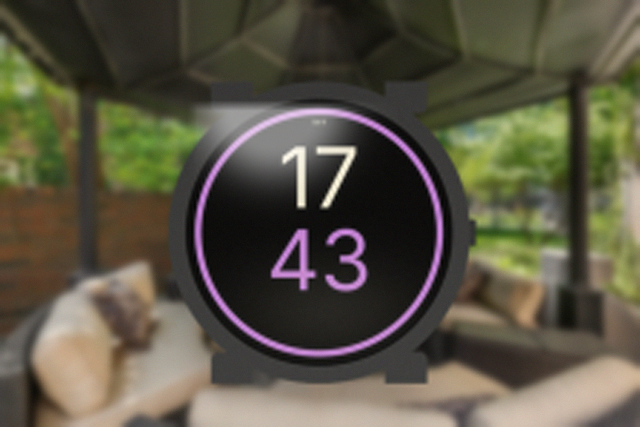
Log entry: {"hour": 17, "minute": 43}
